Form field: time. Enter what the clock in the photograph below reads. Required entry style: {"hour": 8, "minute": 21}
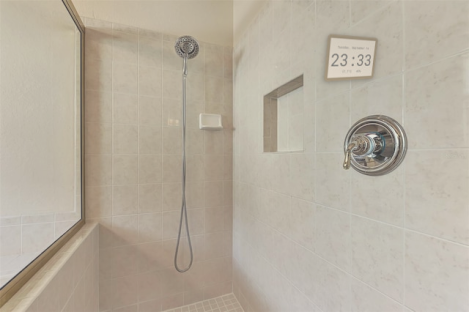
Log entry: {"hour": 23, "minute": 33}
